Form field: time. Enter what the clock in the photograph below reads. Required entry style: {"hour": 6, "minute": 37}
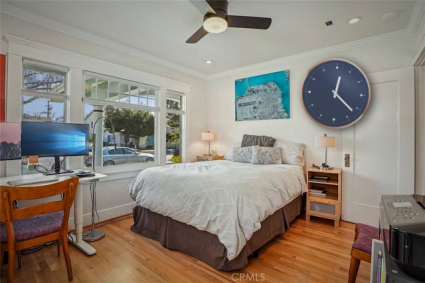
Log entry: {"hour": 12, "minute": 22}
